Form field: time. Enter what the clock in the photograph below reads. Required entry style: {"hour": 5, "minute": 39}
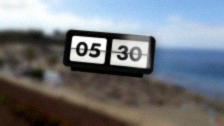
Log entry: {"hour": 5, "minute": 30}
